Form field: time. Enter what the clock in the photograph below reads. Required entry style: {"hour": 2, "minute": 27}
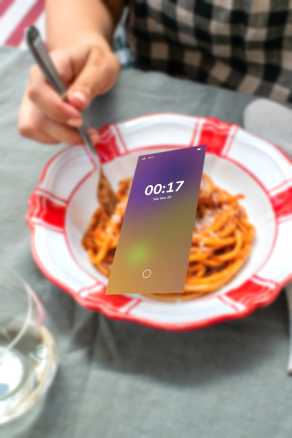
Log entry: {"hour": 0, "minute": 17}
